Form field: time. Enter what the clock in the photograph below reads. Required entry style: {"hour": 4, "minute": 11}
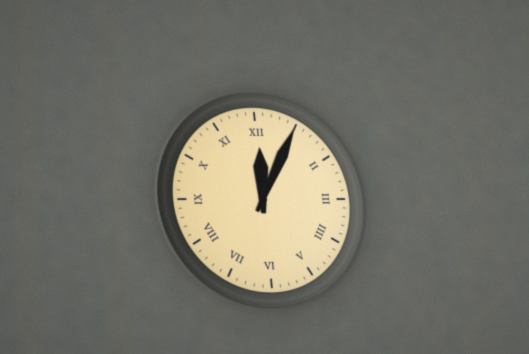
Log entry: {"hour": 12, "minute": 5}
